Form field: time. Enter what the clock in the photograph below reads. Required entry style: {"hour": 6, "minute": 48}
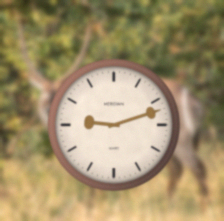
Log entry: {"hour": 9, "minute": 12}
